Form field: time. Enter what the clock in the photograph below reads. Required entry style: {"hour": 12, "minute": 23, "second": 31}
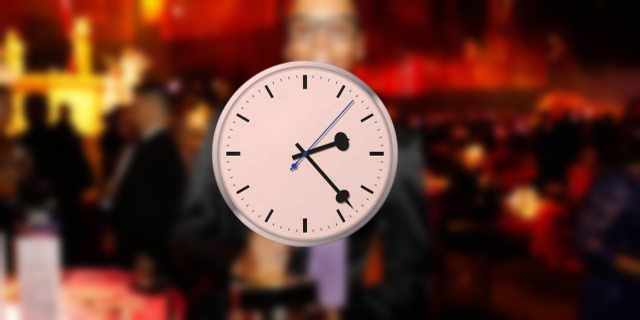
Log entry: {"hour": 2, "minute": 23, "second": 7}
